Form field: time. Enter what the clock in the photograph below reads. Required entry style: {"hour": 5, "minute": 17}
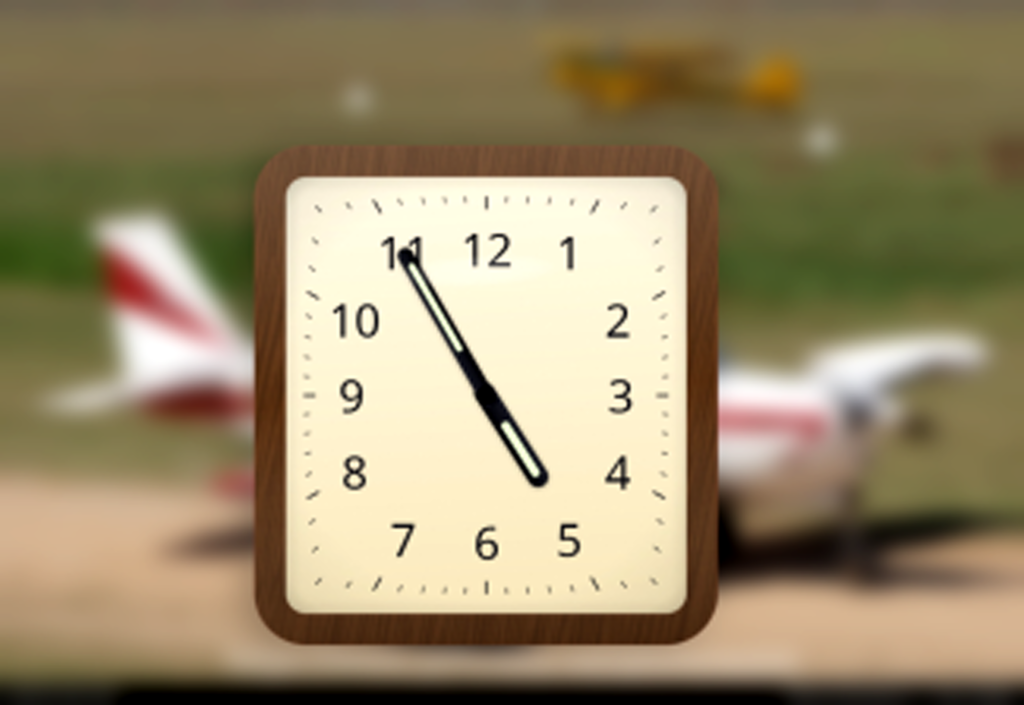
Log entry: {"hour": 4, "minute": 55}
